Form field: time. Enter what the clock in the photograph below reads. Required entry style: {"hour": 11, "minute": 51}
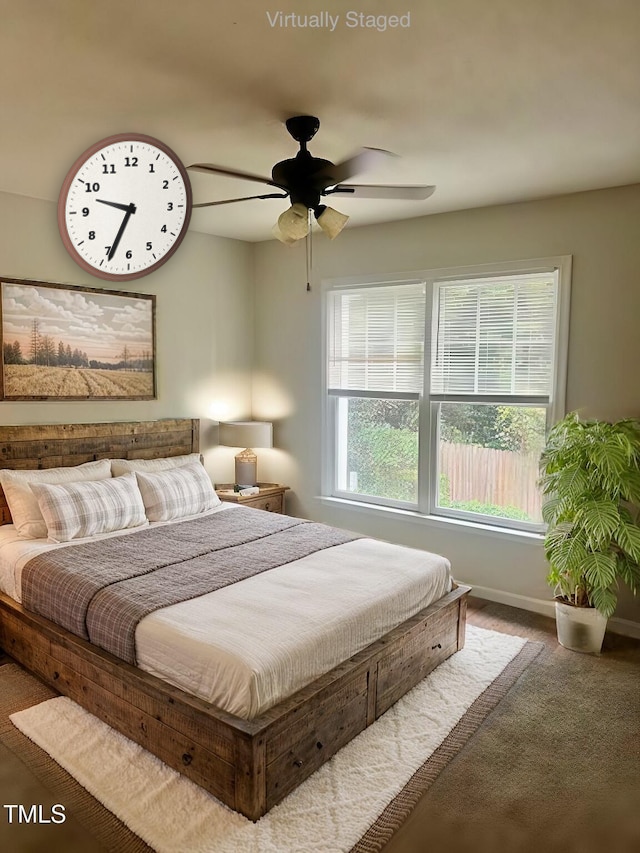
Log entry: {"hour": 9, "minute": 34}
